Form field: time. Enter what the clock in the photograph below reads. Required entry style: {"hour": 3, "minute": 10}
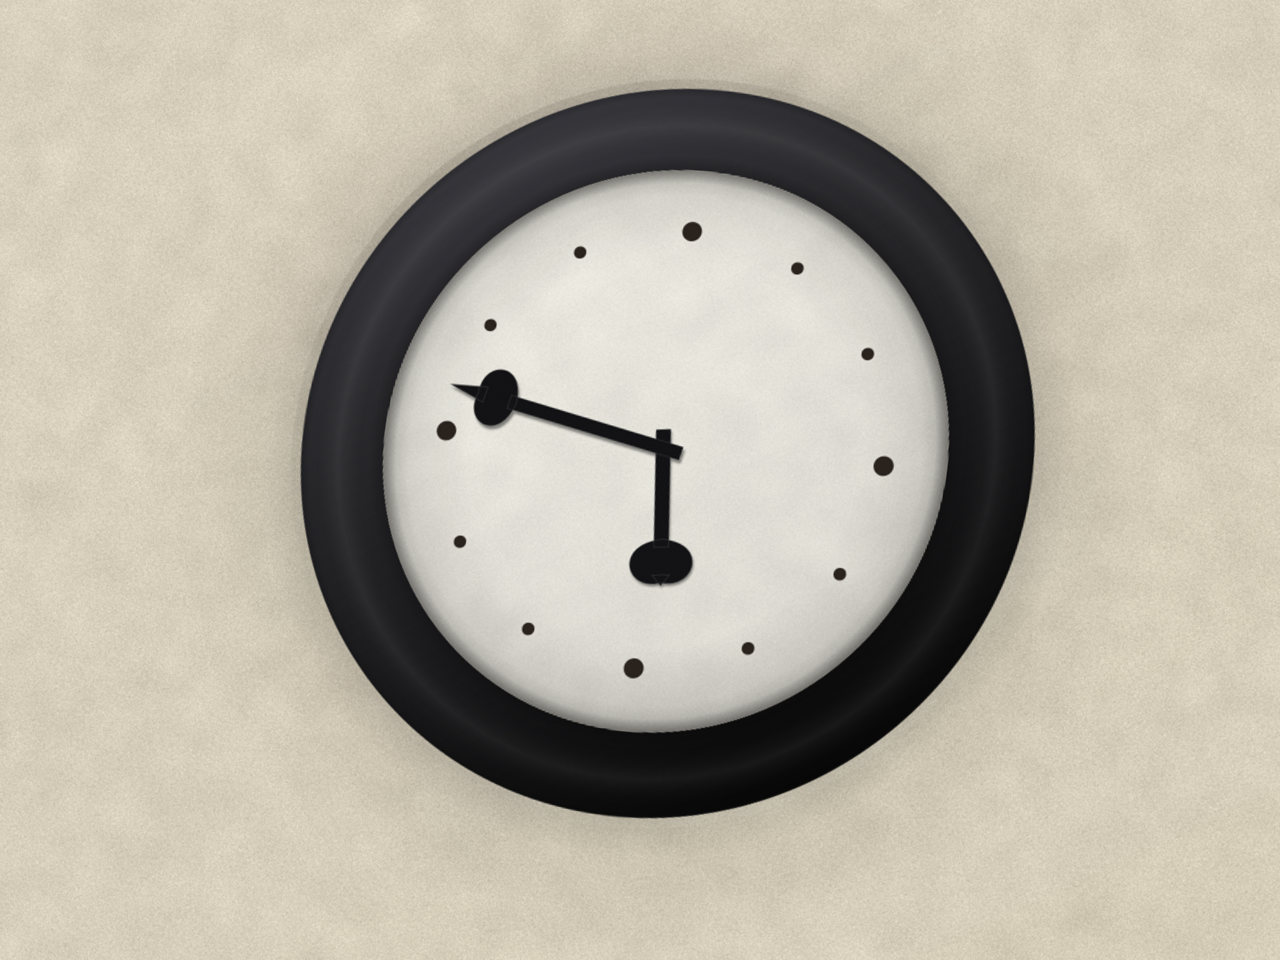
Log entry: {"hour": 5, "minute": 47}
